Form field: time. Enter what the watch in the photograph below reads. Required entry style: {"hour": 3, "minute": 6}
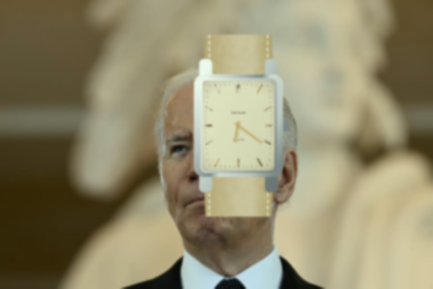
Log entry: {"hour": 6, "minute": 21}
